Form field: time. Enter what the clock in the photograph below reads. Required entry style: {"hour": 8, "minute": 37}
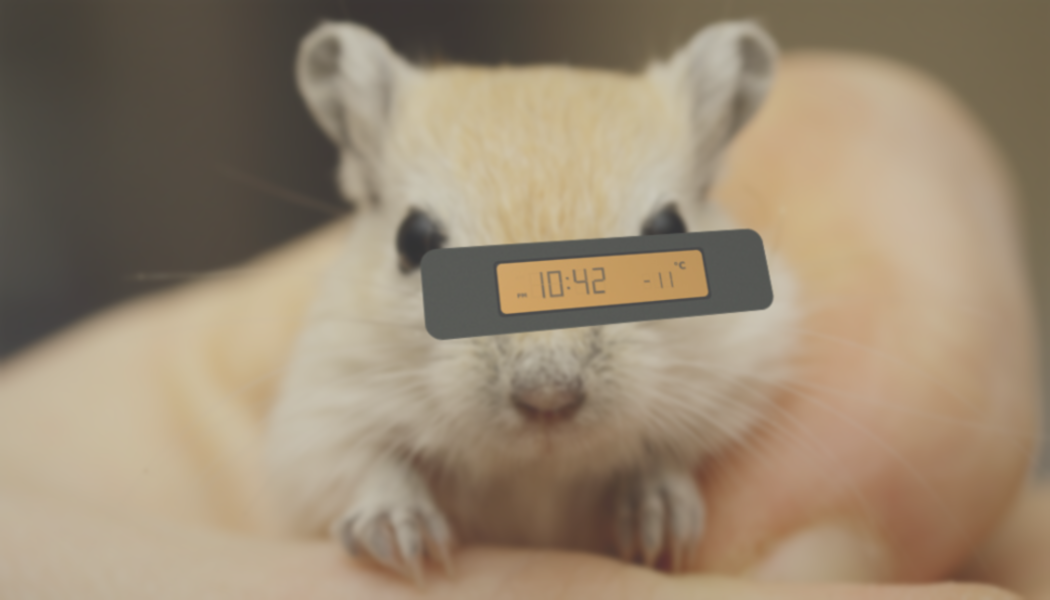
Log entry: {"hour": 10, "minute": 42}
